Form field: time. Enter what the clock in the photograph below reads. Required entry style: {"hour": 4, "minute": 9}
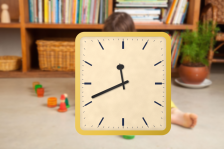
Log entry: {"hour": 11, "minute": 41}
